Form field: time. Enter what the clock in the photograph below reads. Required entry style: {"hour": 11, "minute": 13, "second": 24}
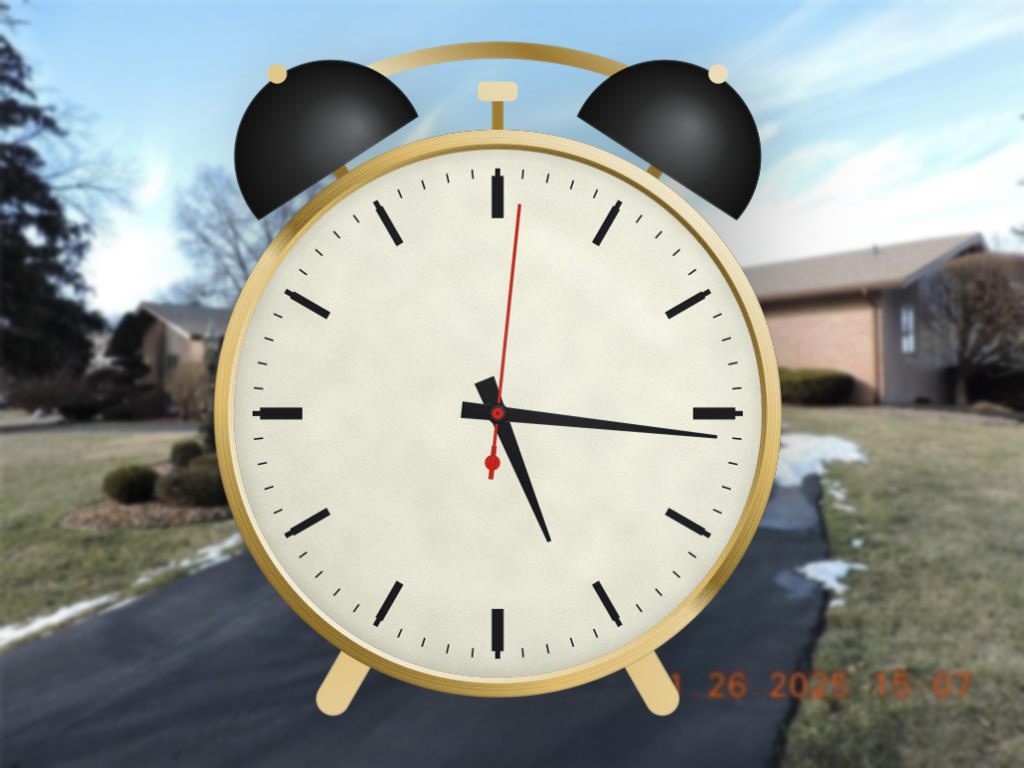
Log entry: {"hour": 5, "minute": 16, "second": 1}
